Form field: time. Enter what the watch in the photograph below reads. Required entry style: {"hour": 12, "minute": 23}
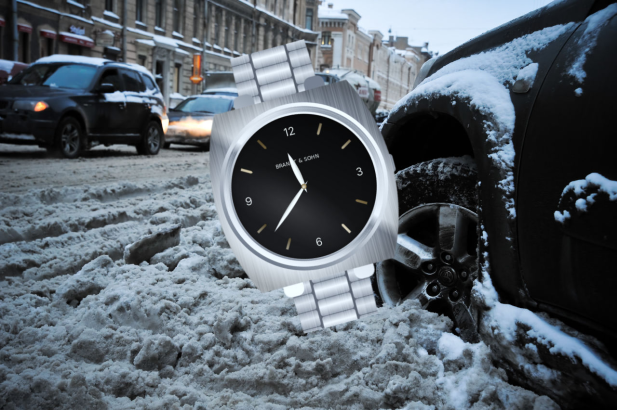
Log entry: {"hour": 11, "minute": 38}
